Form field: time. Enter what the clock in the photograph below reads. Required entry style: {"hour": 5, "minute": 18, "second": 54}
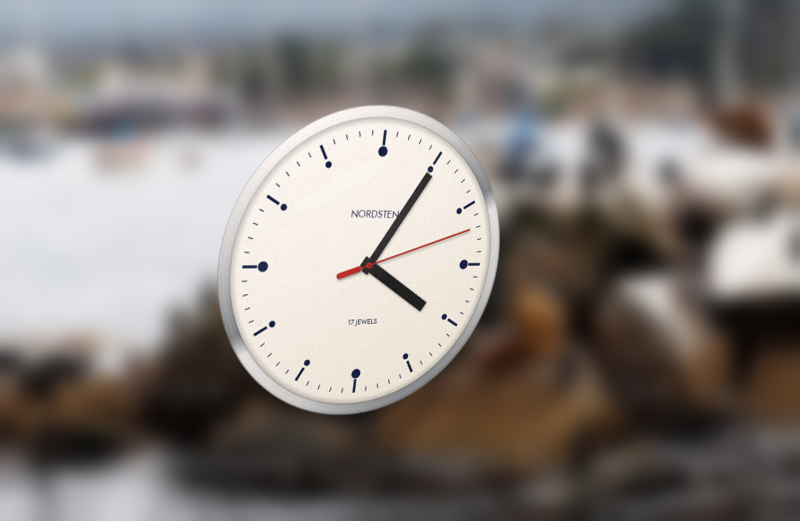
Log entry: {"hour": 4, "minute": 5, "second": 12}
